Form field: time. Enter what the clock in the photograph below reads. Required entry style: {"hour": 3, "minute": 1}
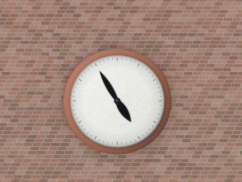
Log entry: {"hour": 4, "minute": 55}
